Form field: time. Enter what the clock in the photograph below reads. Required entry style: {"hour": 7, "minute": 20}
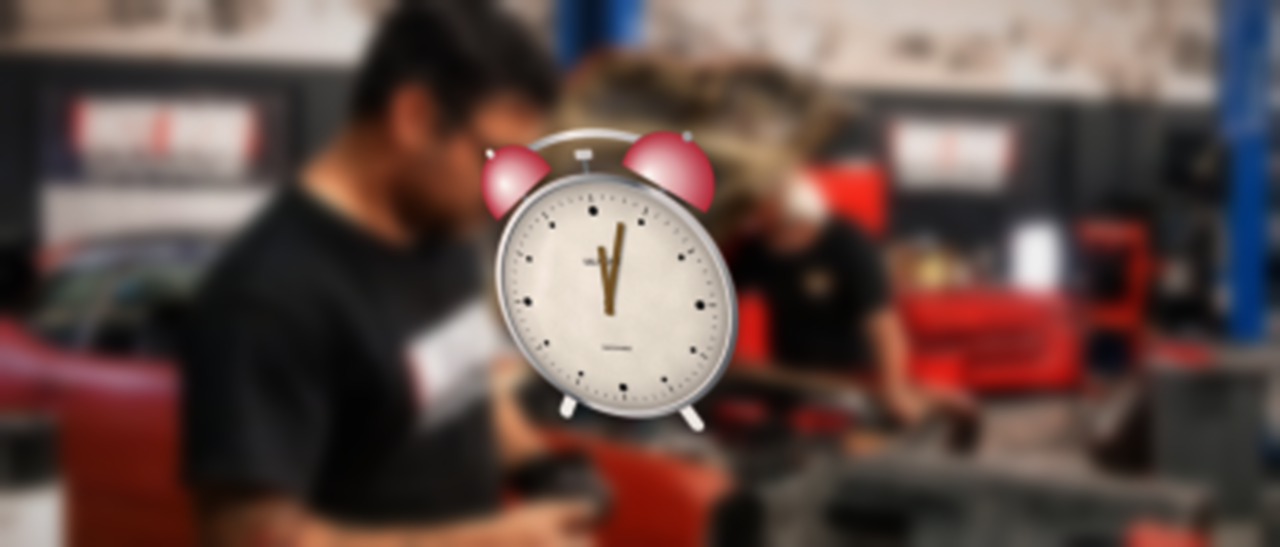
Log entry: {"hour": 12, "minute": 3}
